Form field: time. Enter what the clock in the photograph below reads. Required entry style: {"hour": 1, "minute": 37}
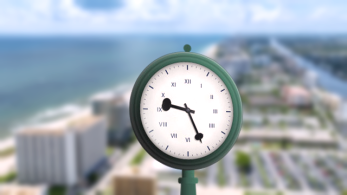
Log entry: {"hour": 9, "minute": 26}
